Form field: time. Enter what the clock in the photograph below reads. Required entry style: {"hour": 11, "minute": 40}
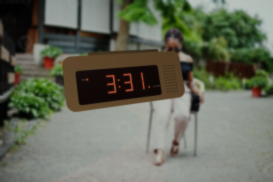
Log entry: {"hour": 3, "minute": 31}
